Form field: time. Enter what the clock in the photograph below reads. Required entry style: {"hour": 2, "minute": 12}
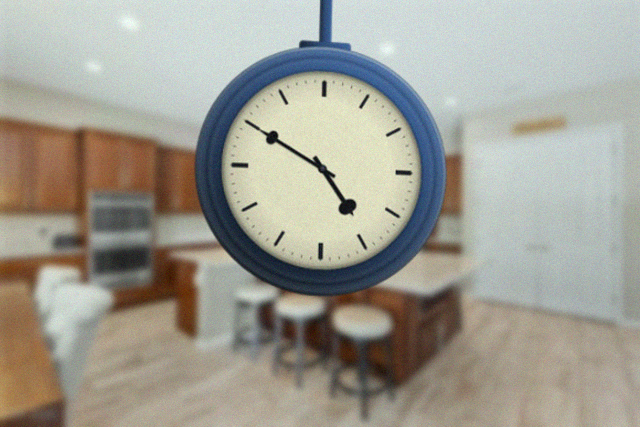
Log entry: {"hour": 4, "minute": 50}
